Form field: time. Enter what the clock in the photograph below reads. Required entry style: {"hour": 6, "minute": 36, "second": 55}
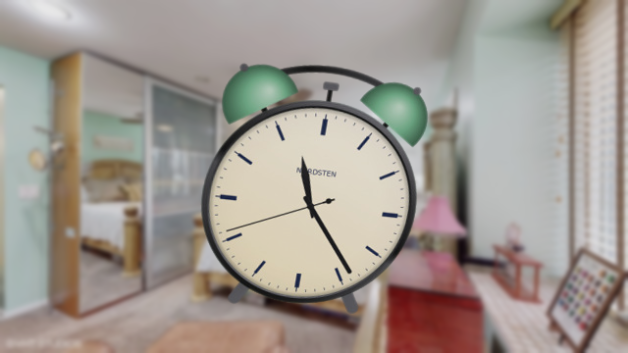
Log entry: {"hour": 11, "minute": 23, "second": 41}
